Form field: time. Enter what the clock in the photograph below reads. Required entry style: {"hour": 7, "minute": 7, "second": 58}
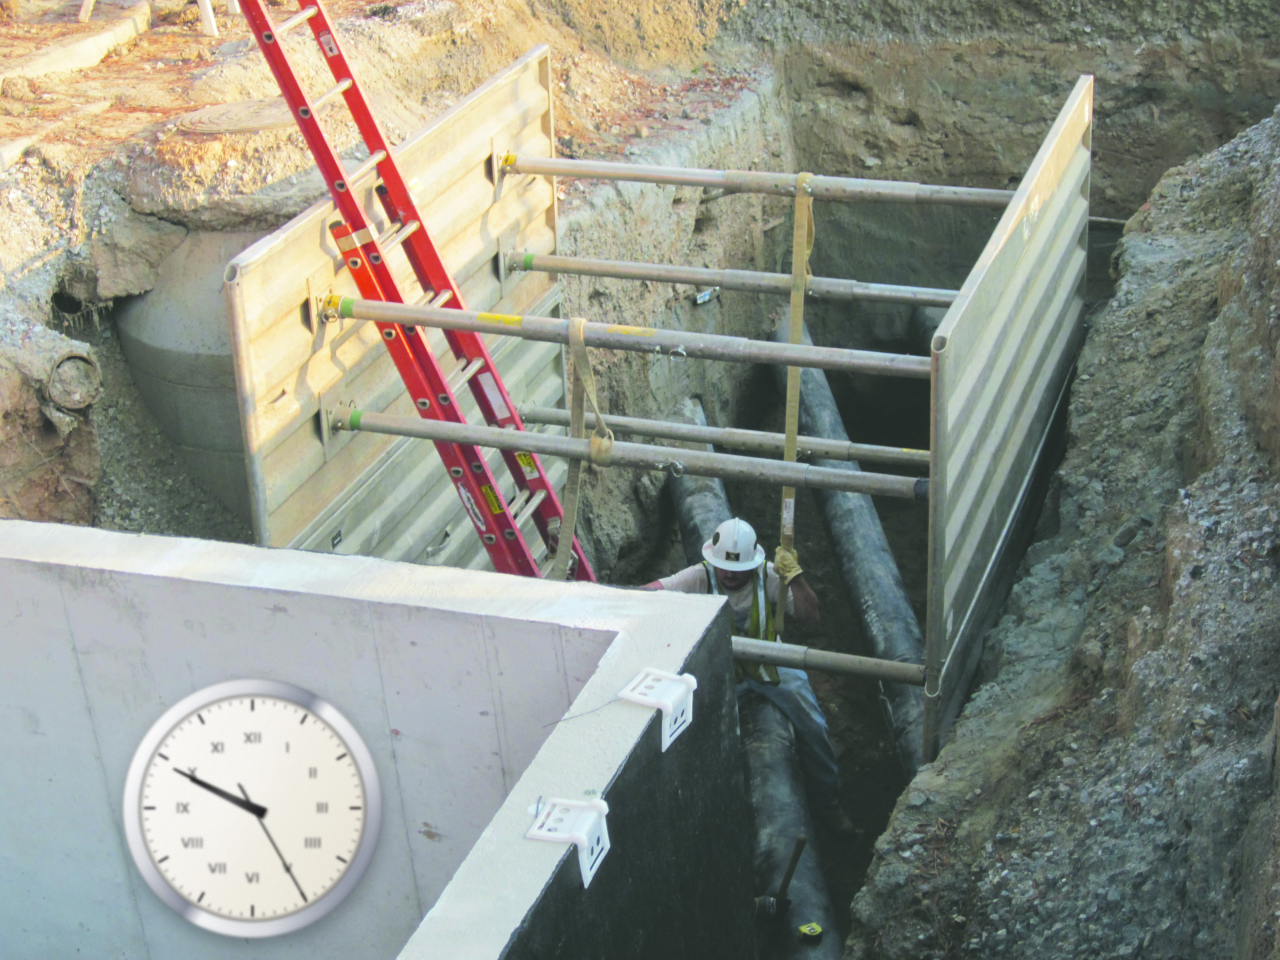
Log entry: {"hour": 9, "minute": 49, "second": 25}
